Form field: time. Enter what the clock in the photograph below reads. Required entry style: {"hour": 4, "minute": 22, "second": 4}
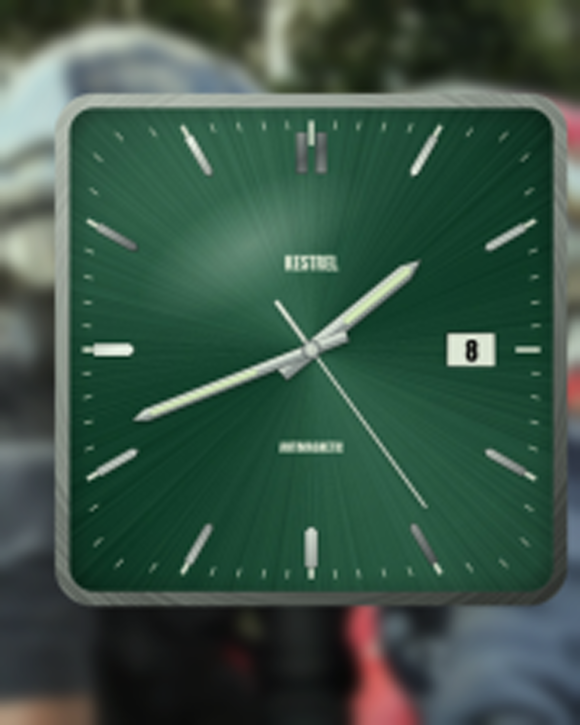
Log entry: {"hour": 1, "minute": 41, "second": 24}
